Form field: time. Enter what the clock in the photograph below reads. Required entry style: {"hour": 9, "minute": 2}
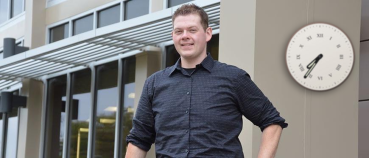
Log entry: {"hour": 7, "minute": 36}
